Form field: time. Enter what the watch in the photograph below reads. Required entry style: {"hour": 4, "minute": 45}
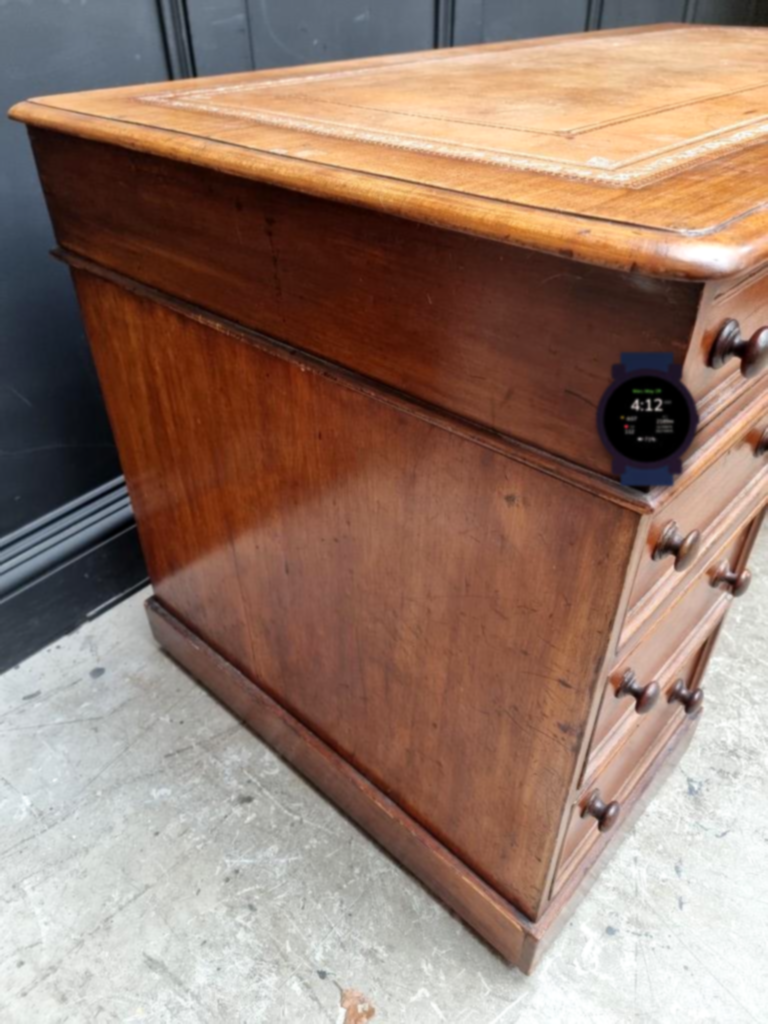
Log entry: {"hour": 4, "minute": 12}
